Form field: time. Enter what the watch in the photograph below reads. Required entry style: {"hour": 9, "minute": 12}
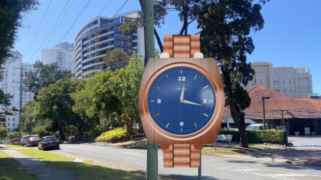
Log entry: {"hour": 12, "minute": 17}
